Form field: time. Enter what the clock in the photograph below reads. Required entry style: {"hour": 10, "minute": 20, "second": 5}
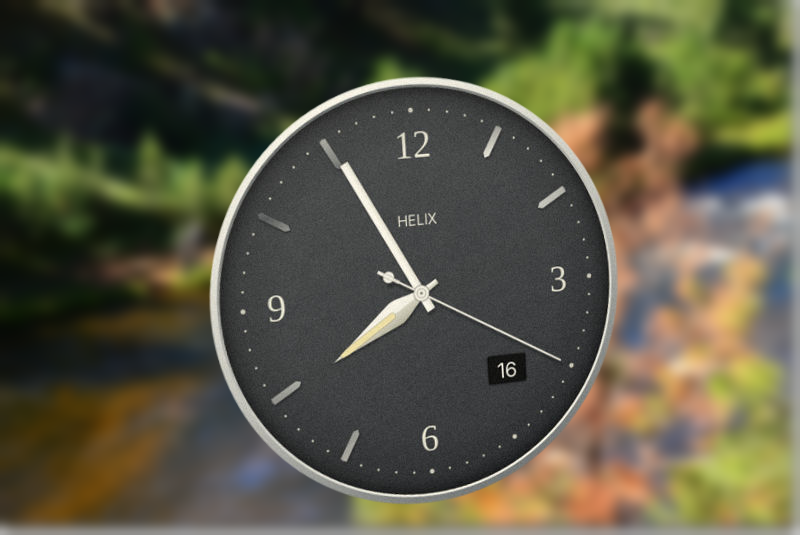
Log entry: {"hour": 7, "minute": 55, "second": 20}
